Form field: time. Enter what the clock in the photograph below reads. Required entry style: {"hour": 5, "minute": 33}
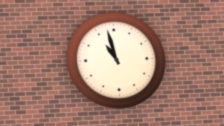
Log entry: {"hour": 10, "minute": 58}
